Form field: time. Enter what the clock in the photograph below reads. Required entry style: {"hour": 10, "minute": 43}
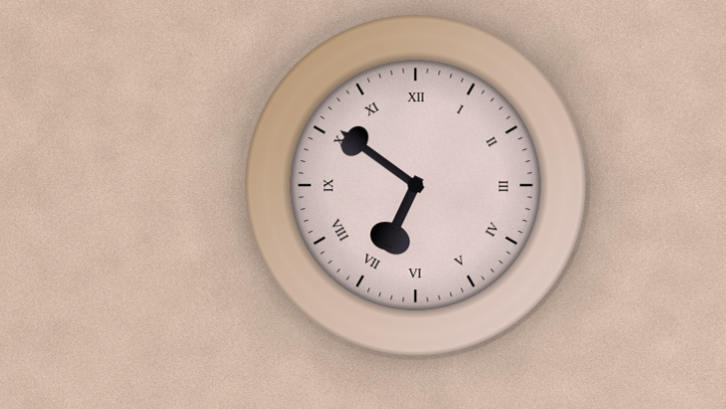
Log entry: {"hour": 6, "minute": 51}
